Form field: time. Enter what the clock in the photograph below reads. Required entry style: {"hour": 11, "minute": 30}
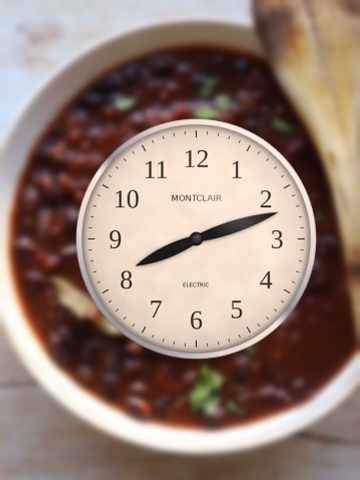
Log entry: {"hour": 8, "minute": 12}
